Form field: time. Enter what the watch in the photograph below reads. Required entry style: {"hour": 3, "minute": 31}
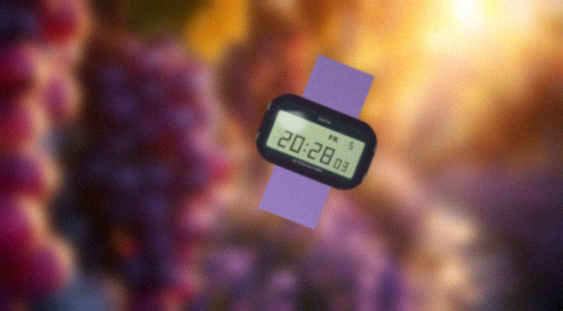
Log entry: {"hour": 20, "minute": 28}
